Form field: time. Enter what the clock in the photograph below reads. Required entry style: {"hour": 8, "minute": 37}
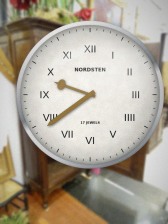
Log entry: {"hour": 9, "minute": 39}
